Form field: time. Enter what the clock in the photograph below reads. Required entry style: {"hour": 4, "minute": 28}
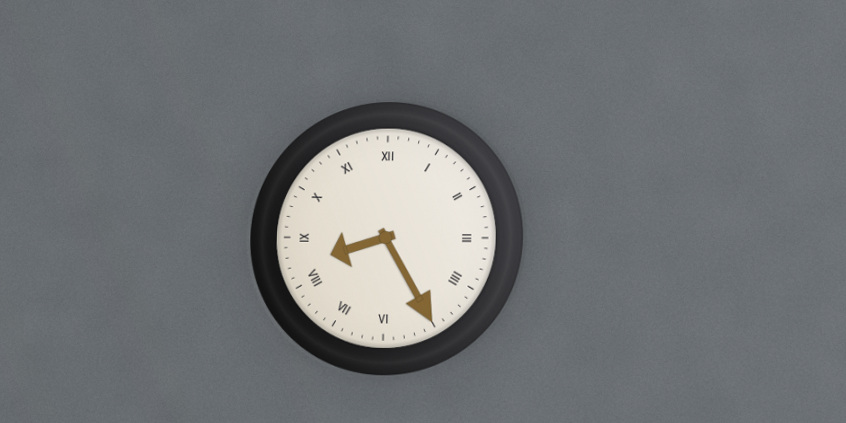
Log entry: {"hour": 8, "minute": 25}
